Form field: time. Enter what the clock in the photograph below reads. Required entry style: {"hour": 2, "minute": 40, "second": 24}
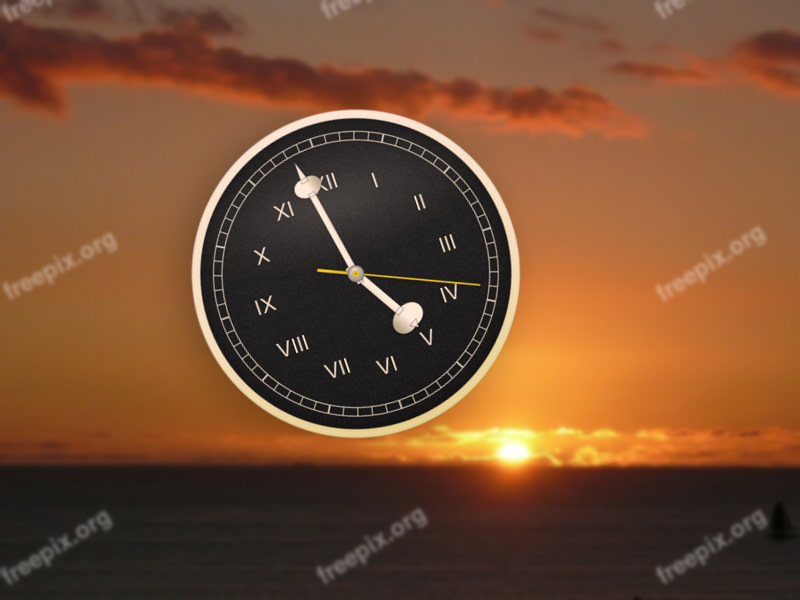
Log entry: {"hour": 4, "minute": 58, "second": 19}
